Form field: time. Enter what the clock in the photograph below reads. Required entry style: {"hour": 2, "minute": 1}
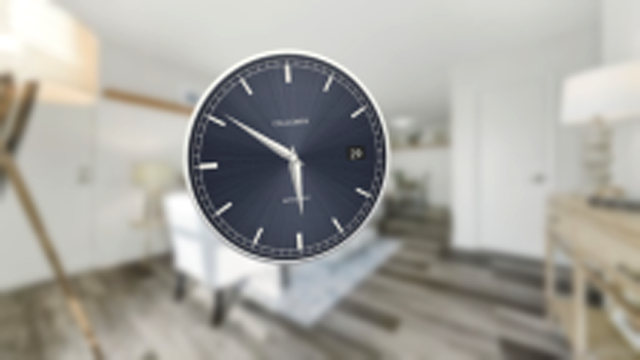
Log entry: {"hour": 5, "minute": 51}
